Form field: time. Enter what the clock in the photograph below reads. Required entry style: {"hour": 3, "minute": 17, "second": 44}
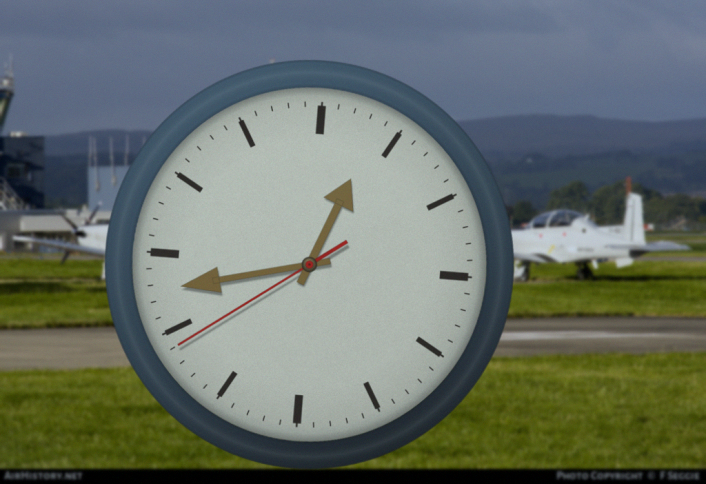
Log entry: {"hour": 12, "minute": 42, "second": 39}
